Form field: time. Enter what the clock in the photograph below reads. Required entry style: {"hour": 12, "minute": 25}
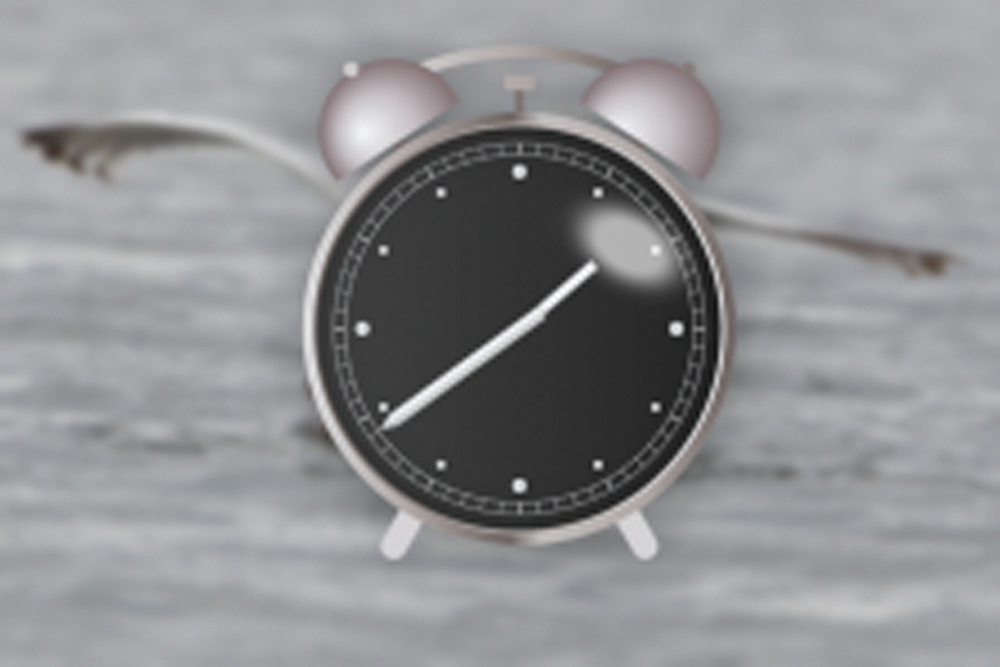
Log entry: {"hour": 1, "minute": 39}
